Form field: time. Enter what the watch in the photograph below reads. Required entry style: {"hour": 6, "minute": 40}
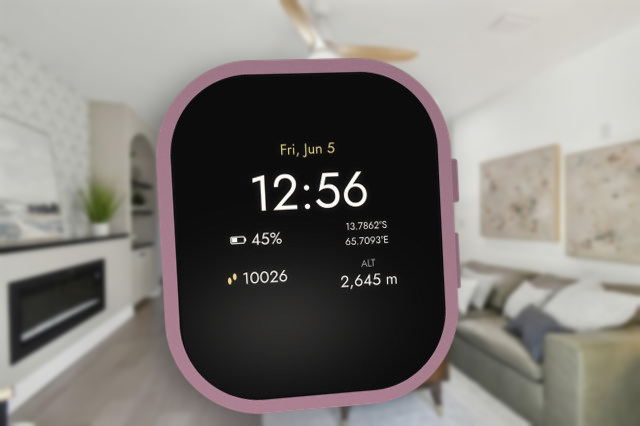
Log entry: {"hour": 12, "minute": 56}
